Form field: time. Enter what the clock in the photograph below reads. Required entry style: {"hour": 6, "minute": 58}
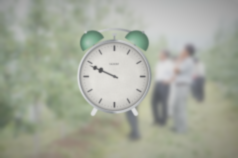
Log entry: {"hour": 9, "minute": 49}
